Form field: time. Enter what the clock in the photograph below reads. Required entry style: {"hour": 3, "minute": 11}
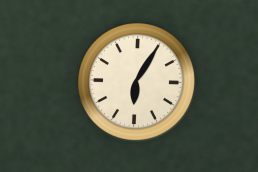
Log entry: {"hour": 6, "minute": 5}
